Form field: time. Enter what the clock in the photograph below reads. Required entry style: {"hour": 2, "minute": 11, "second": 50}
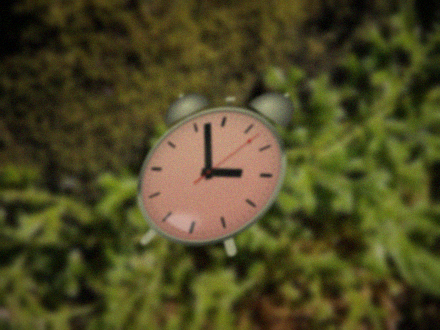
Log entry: {"hour": 2, "minute": 57, "second": 7}
